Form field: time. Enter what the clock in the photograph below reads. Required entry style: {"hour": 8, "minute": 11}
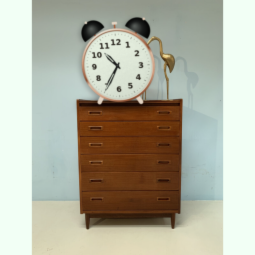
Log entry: {"hour": 10, "minute": 35}
